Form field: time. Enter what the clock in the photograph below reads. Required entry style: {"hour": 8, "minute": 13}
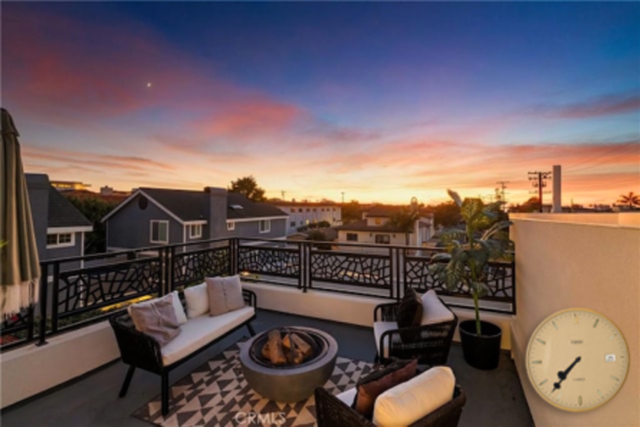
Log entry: {"hour": 7, "minute": 37}
